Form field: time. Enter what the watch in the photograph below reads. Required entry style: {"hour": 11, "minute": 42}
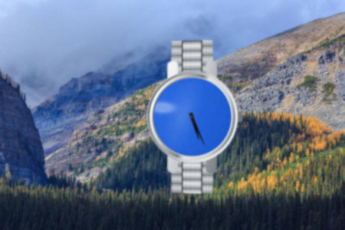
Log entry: {"hour": 5, "minute": 26}
